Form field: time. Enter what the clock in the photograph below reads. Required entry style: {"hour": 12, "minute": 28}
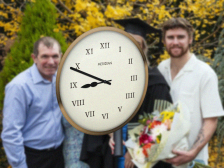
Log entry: {"hour": 8, "minute": 49}
